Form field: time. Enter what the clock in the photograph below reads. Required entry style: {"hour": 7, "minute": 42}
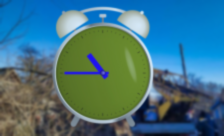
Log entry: {"hour": 10, "minute": 45}
